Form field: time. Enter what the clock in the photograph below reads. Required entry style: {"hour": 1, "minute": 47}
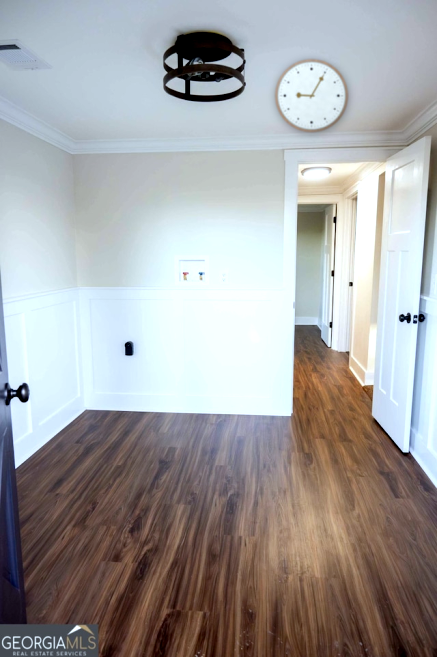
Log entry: {"hour": 9, "minute": 5}
